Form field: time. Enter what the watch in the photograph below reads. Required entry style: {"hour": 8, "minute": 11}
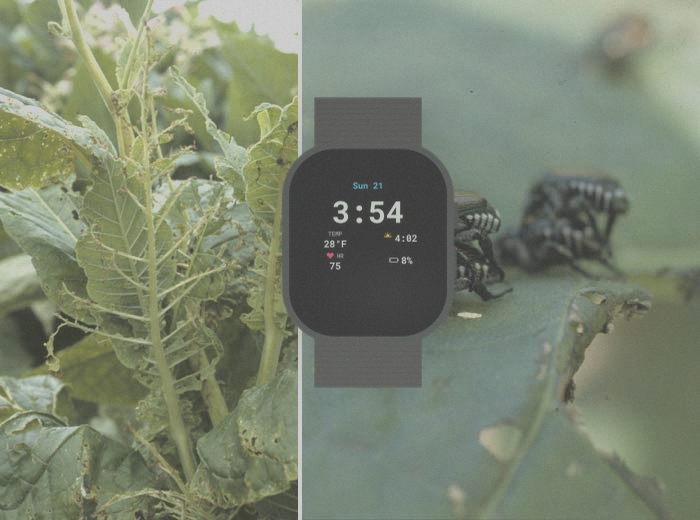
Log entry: {"hour": 3, "minute": 54}
